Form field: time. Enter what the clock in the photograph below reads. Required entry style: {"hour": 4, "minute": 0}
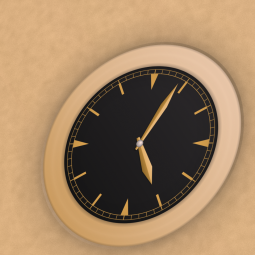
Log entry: {"hour": 5, "minute": 4}
